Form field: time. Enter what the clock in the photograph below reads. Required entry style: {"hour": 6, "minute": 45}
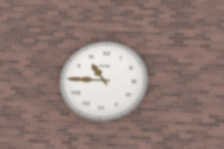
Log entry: {"hour": 10, "minute": 45}
